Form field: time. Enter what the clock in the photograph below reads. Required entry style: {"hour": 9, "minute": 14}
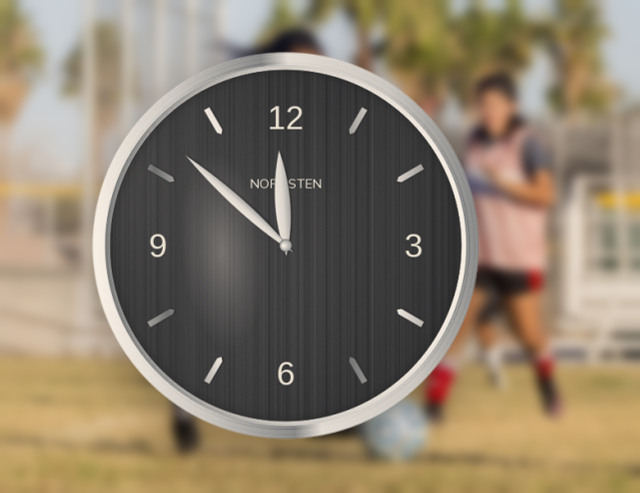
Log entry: {"hour": 11, "minute": 52}
